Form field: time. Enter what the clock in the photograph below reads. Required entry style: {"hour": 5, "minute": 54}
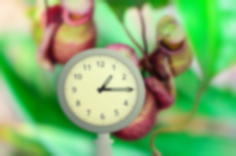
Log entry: {"hour": 1, "minute": 15}
